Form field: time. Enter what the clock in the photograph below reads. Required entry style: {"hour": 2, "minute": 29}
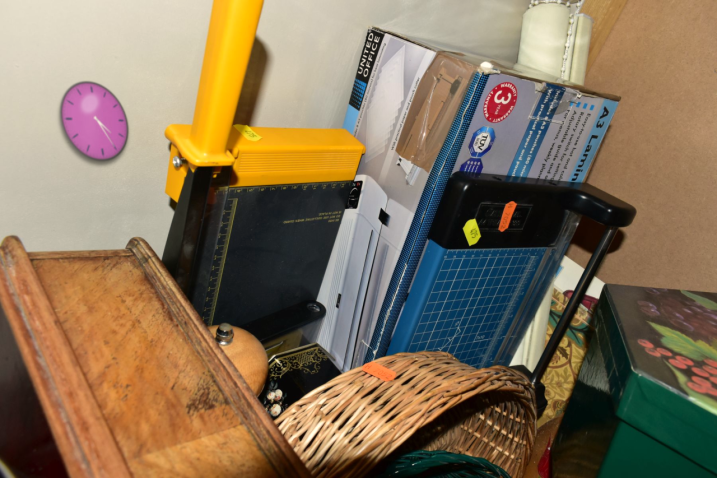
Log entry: {"hour": 4, "minute": 25}
